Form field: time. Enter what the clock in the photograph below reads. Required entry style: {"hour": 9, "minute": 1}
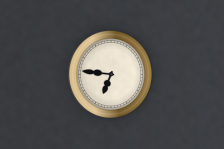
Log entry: {"hour": 6, "minute": 46}
